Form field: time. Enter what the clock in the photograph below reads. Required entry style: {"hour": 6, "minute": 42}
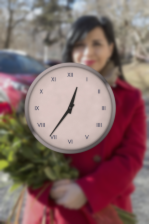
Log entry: {"hour": 12, "minute": 36}
